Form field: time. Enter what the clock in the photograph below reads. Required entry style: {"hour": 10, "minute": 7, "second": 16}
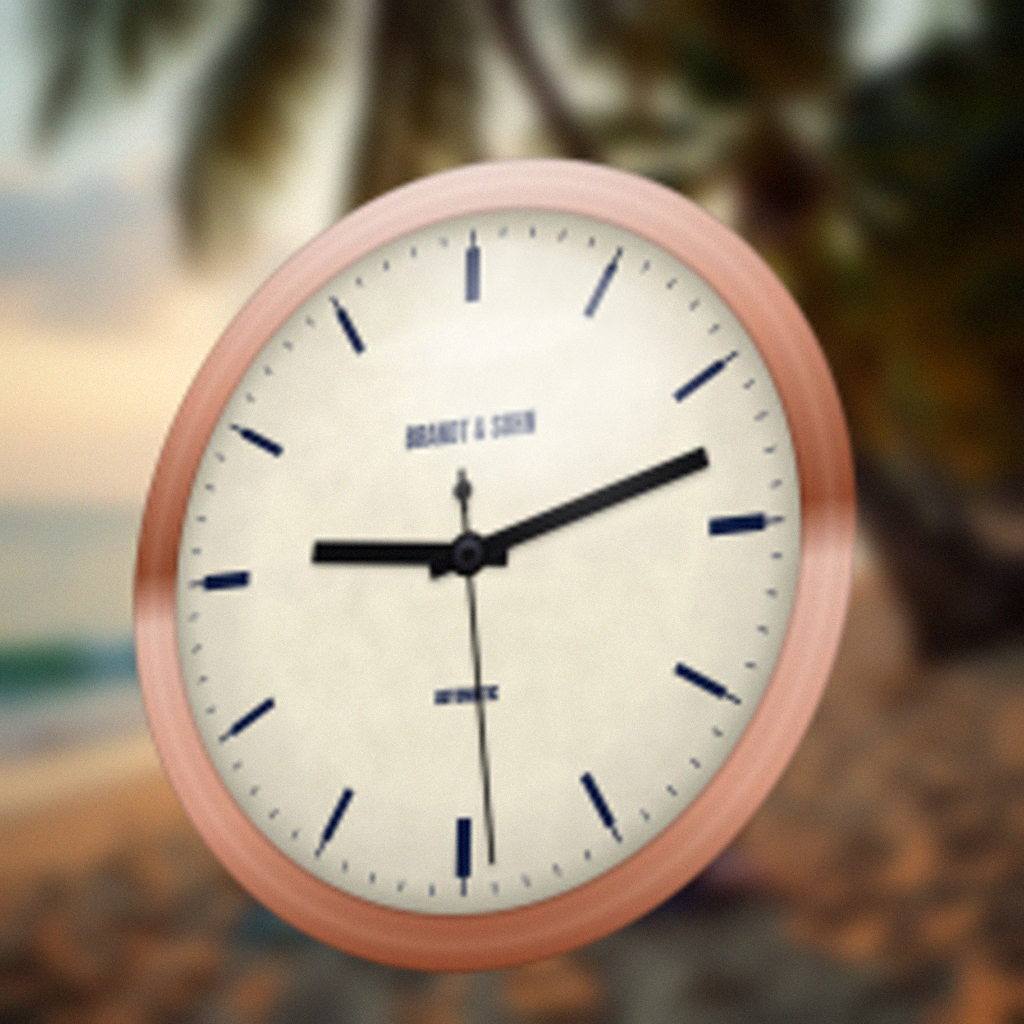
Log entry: {"hour": 9, "minute": 12, "second": 29}
